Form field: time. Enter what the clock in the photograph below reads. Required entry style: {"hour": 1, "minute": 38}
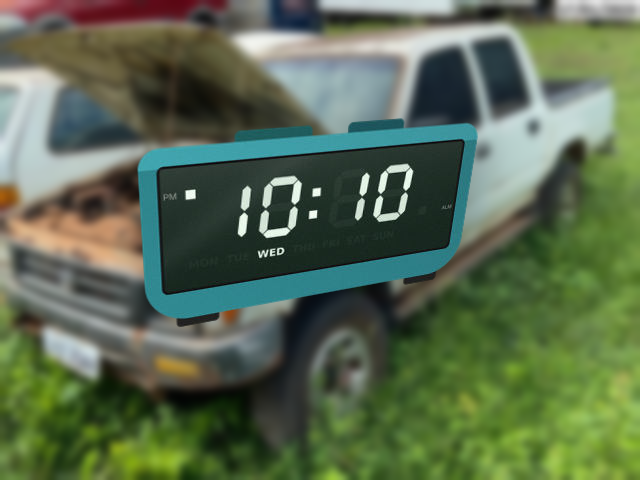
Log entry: {"hour": 10, "minute": 10}
